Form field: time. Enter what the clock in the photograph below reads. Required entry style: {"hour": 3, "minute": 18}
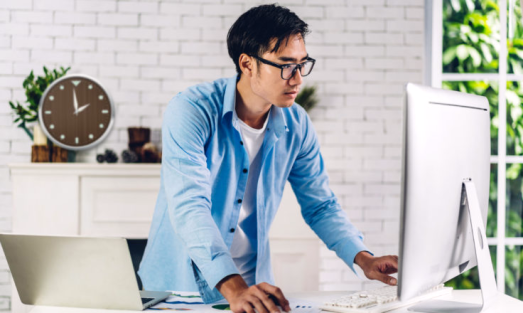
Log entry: {"hour": 1, "minute": 59}
